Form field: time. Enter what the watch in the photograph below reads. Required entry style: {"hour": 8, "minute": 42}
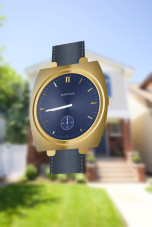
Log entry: {"hour": 8, "minute": 44}
